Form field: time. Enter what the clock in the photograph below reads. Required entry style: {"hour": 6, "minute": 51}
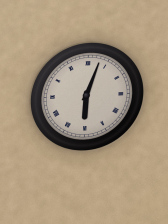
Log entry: {"hour": 6, "minute": 3}
